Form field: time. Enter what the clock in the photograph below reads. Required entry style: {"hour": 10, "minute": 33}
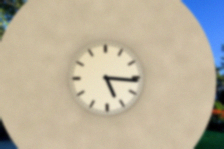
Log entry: {"hour": 5, "minute": 16}
